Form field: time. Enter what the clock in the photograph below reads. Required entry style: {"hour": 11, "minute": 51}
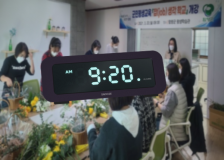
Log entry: {"hour": 9, "minute": 20}
